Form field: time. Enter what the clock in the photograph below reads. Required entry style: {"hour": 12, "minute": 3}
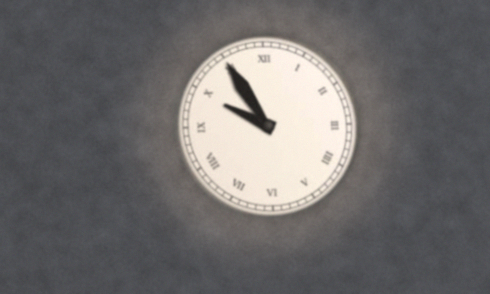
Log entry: {"hour": 9, "minute": 55}
